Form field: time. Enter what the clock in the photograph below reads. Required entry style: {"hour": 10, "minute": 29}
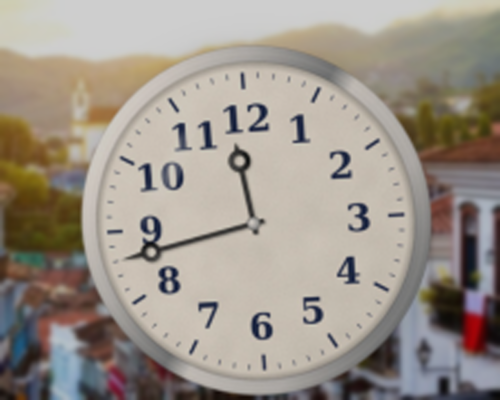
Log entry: {"hour": 11, "minute": 43}
